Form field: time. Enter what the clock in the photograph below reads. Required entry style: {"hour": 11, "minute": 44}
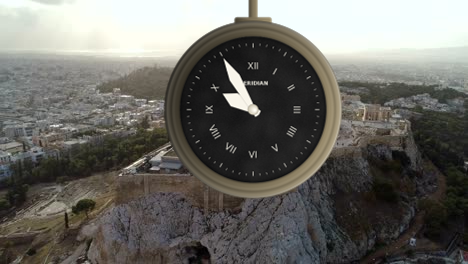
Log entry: {"hour": 9, "minute": 55}
